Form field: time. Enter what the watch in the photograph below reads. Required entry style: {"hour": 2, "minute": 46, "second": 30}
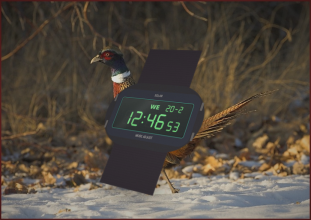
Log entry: {"hour": 12, "minute": 46, "second": 53}
